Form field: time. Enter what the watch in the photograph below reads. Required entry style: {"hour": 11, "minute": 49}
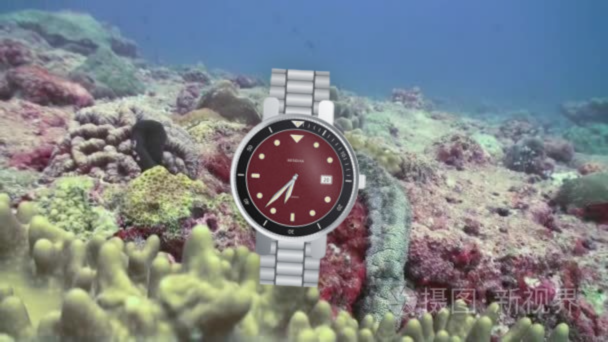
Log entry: {"hour": 6, "minute": 37}
